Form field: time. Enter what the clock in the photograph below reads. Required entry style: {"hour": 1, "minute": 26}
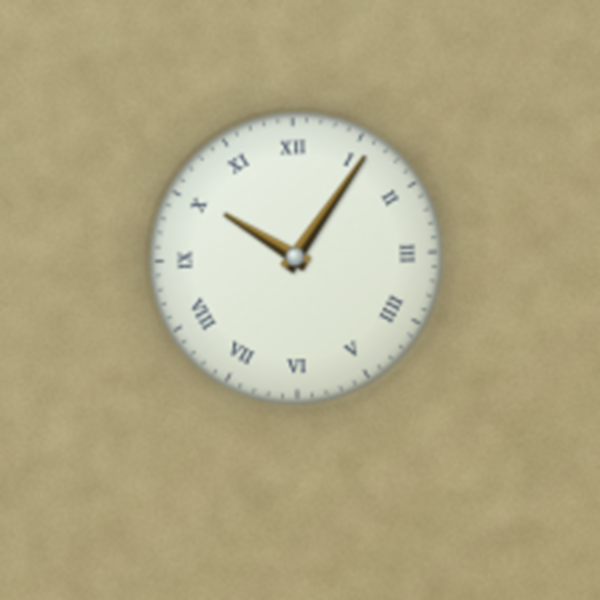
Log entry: {"hour": 10, "minute": 6}
